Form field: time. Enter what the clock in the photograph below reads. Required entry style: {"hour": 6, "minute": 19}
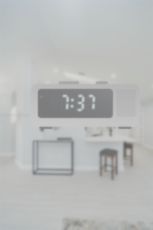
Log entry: {"hour": 7, "minute": 37}
